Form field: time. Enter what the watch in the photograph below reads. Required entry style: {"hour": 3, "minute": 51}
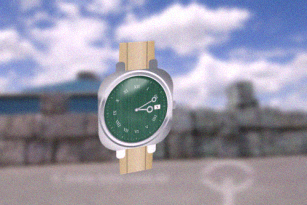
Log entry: {"hour": 3, "minute": 11}
